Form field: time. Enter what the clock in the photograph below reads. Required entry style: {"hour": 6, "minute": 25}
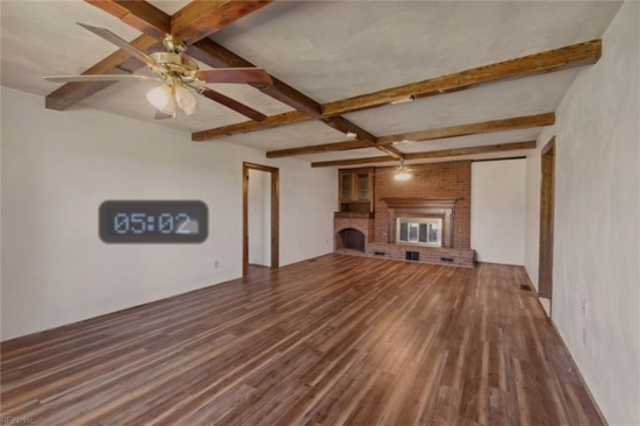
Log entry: {"hour": 5, "minute": 2}
